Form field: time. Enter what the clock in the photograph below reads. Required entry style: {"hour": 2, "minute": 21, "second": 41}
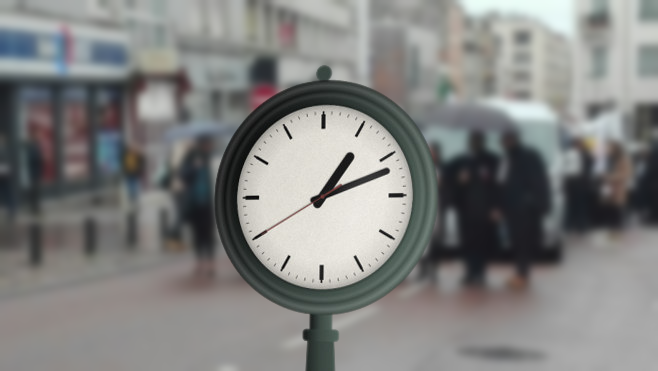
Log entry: {"hour": 1, "minute": 11, "second": 40}
